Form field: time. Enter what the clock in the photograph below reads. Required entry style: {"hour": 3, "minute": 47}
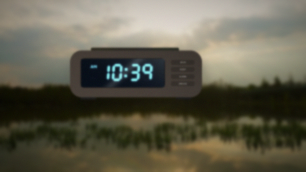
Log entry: {"hour": 10, "minute": 39}
